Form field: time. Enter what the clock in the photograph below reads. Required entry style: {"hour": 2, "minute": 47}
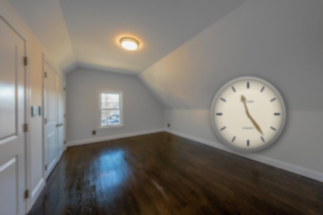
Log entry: {"hour": 11, "minute": 24}
